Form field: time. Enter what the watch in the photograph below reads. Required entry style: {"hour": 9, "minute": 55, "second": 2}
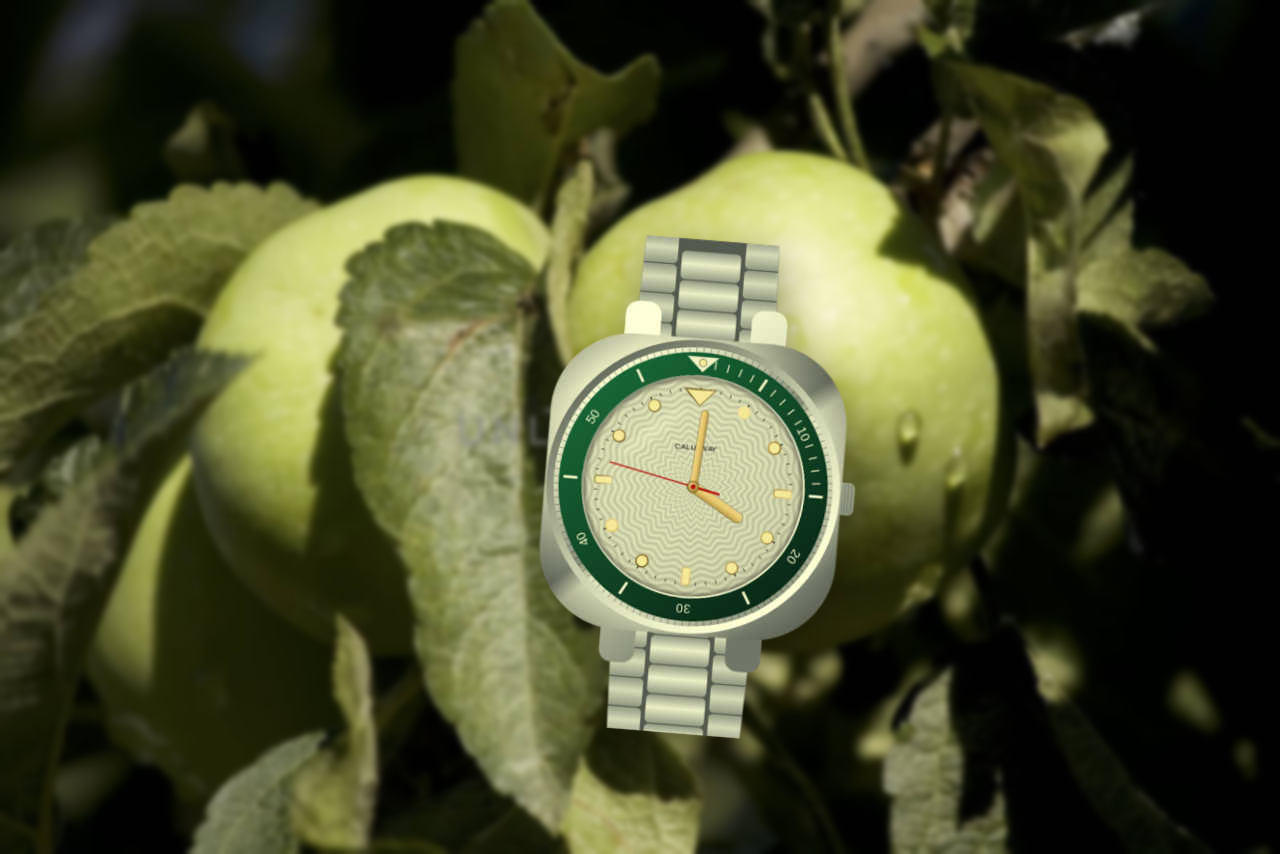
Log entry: {"hour": 4, "minute": 0, "second": 47}
